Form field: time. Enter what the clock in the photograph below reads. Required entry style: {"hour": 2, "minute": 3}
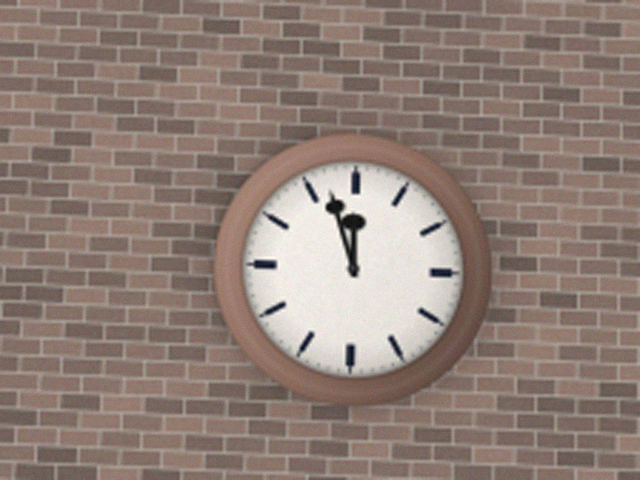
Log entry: {"hour": 11, "minute": 57}
